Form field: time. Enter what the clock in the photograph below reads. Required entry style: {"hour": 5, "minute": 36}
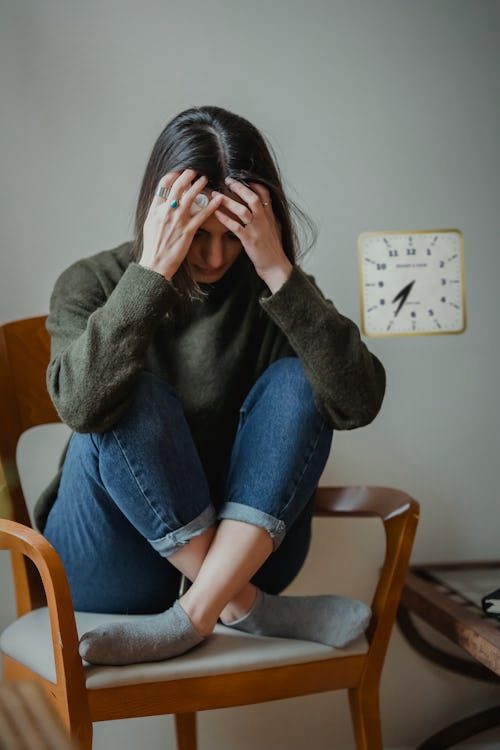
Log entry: {"hour": 7, "minute": 35}
